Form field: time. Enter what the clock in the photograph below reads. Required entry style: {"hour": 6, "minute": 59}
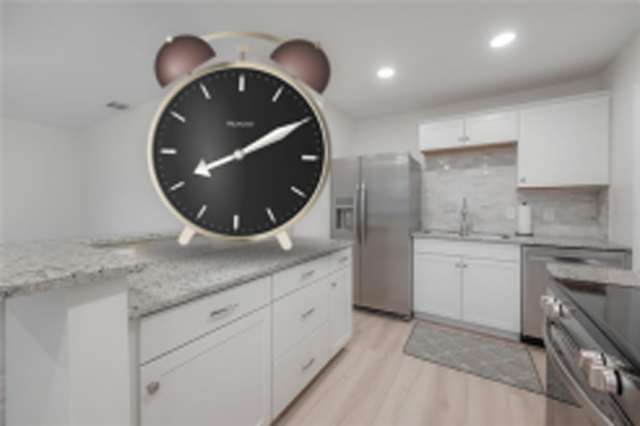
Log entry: {"hour": 8, "minute": 10}
